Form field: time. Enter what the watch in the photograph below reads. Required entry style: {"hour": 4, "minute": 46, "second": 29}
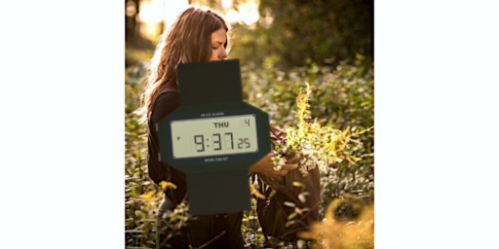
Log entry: {"hour": 9, "minute": 37, "second": 25}
